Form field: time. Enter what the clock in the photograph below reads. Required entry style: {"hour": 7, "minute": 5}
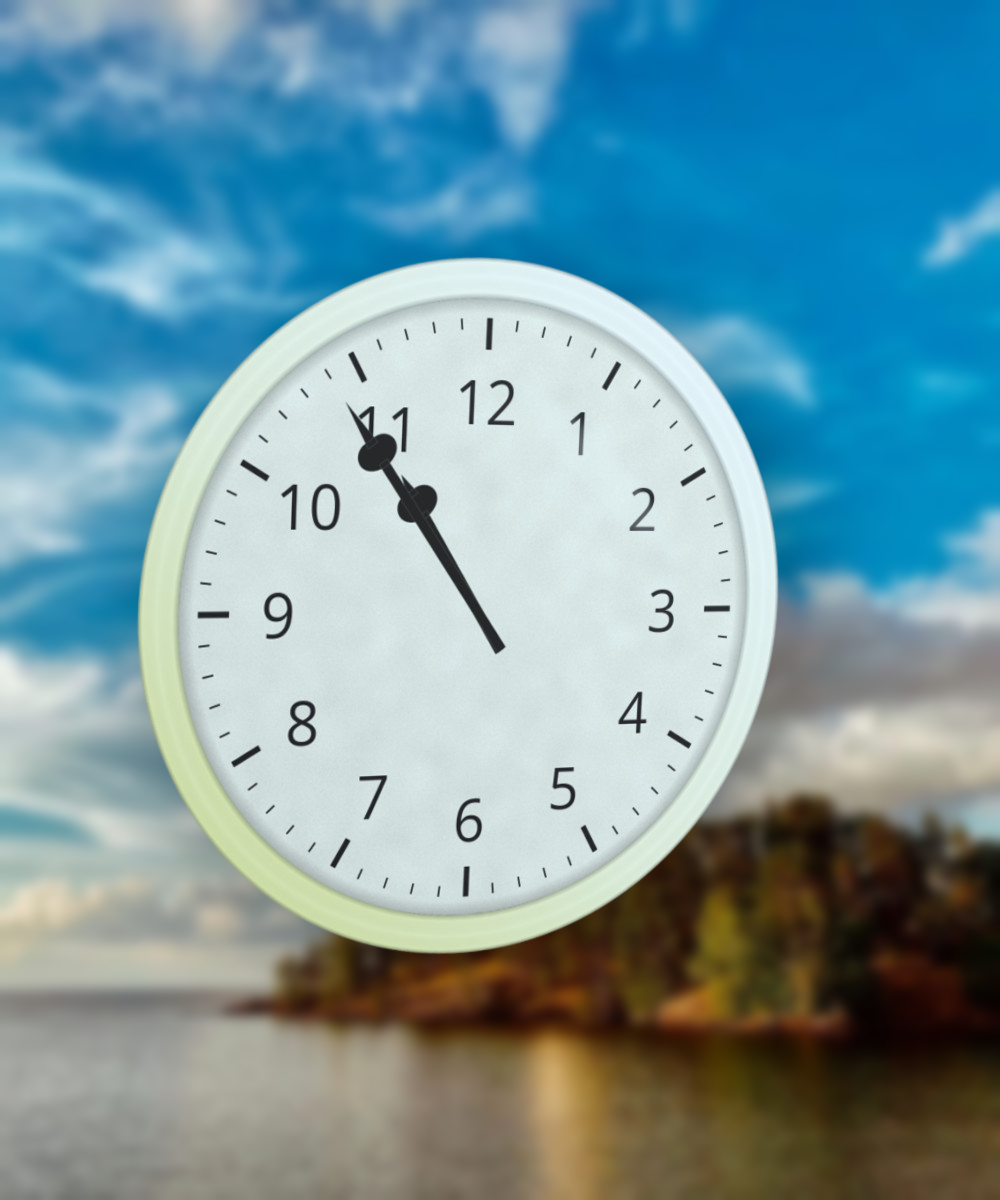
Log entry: {"hour": 10, "minute": 54}
